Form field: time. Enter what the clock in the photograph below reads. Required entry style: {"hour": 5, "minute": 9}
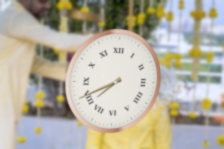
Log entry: {"hour": 7, "minute": 41}
